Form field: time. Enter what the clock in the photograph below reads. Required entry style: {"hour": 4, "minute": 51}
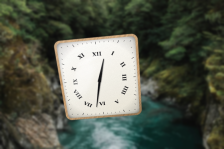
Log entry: {"hour": 12, "minute": 32}
